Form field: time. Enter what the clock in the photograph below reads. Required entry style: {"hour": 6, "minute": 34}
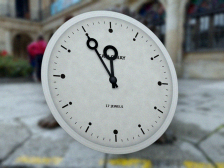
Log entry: {"hour": 11, "minute": 55}
